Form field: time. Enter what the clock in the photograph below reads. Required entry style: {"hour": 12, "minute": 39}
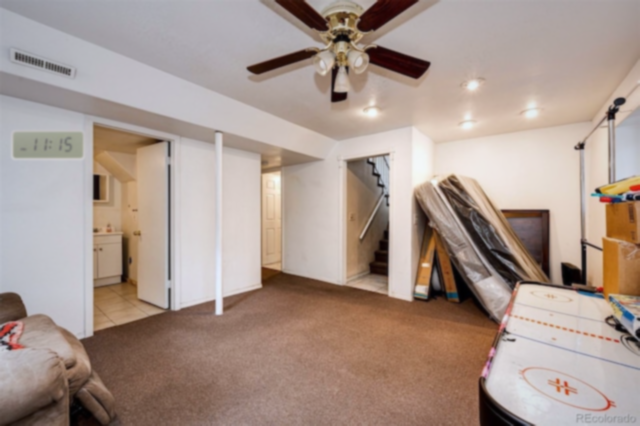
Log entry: {"hour": 11, "minute": 15}
